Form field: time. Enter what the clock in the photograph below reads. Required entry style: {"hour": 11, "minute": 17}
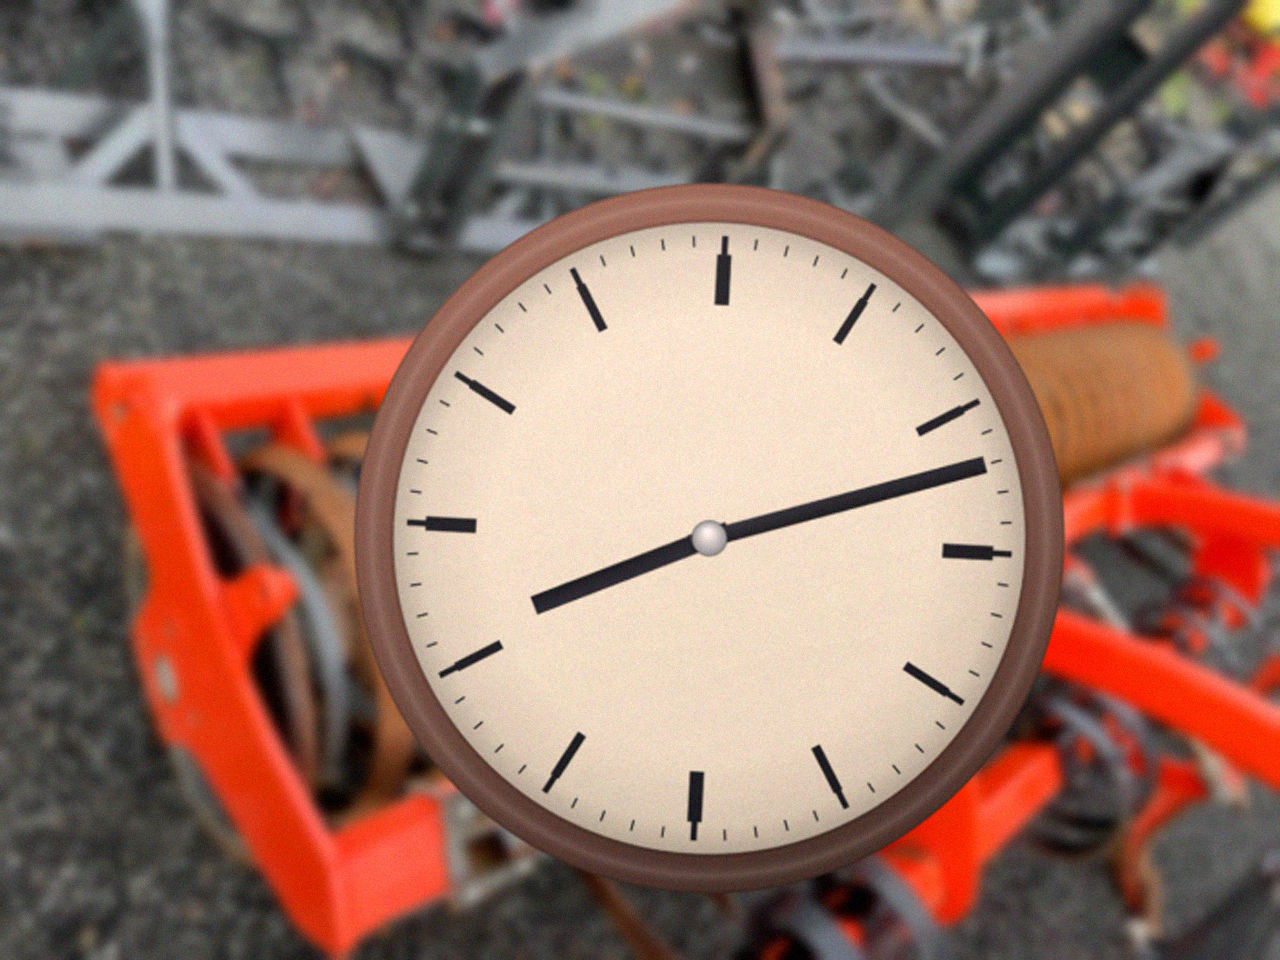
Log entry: {"hour": 8, "minute": 12}
